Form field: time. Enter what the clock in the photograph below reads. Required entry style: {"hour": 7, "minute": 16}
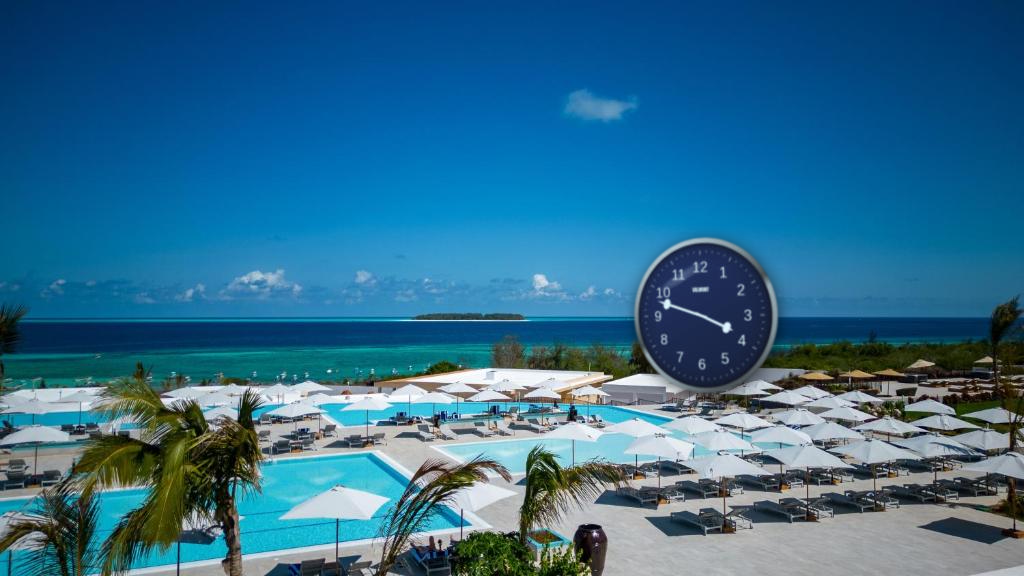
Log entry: {"hour": 3, "minute": 48}
